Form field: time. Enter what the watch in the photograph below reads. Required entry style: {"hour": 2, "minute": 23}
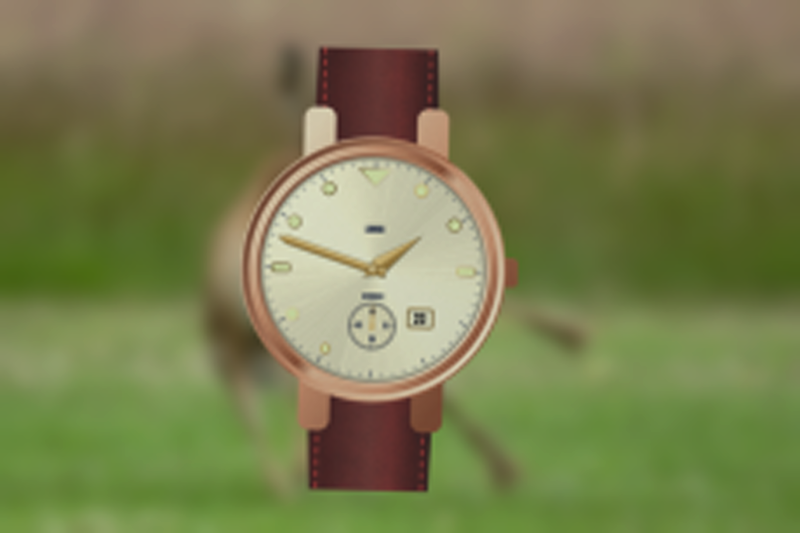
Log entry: {"hour": 1, "minute": 48}
